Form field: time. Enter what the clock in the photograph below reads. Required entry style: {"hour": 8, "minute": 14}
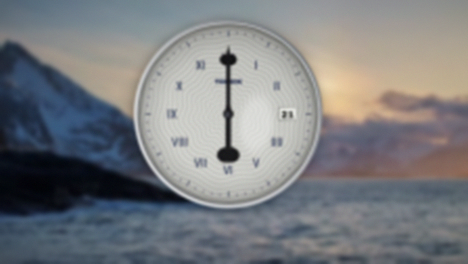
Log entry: {"hour": 6, "minute": 0}
